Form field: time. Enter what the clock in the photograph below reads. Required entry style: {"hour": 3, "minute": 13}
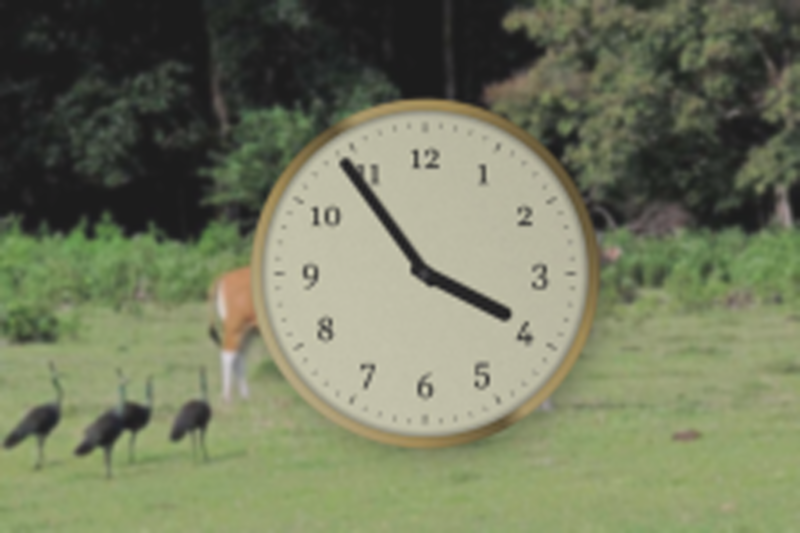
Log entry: {"hour": 3, "minute": 54}
